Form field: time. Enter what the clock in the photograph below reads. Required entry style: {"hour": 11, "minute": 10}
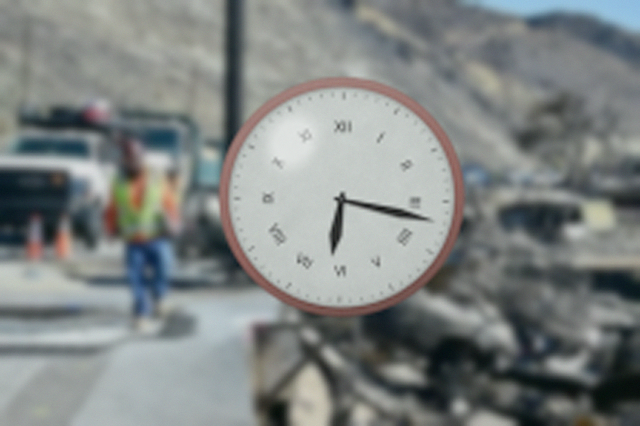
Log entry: {"hour": 6, "minute": 17}
